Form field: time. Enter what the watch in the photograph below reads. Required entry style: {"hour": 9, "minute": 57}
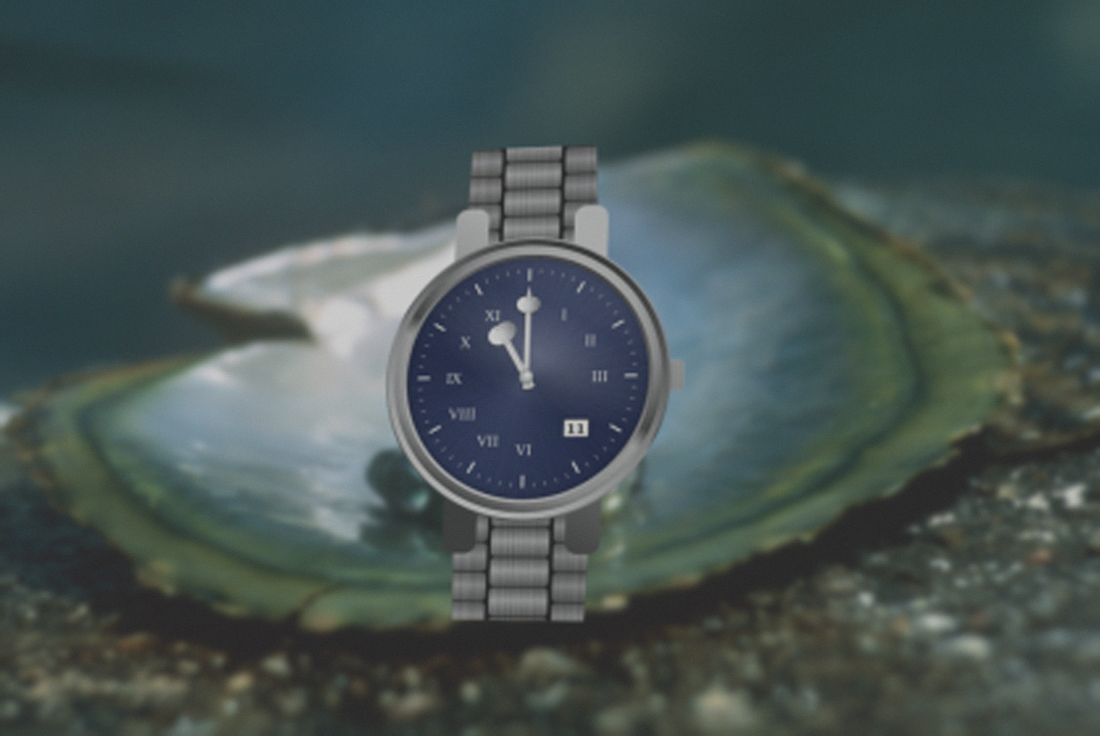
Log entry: {"hour": 11, "minute": 0}
